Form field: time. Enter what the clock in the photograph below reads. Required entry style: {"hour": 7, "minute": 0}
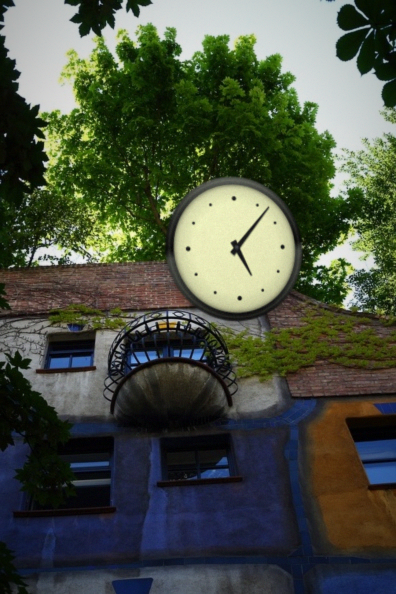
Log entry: {"hour": 5, "minute": 7}
